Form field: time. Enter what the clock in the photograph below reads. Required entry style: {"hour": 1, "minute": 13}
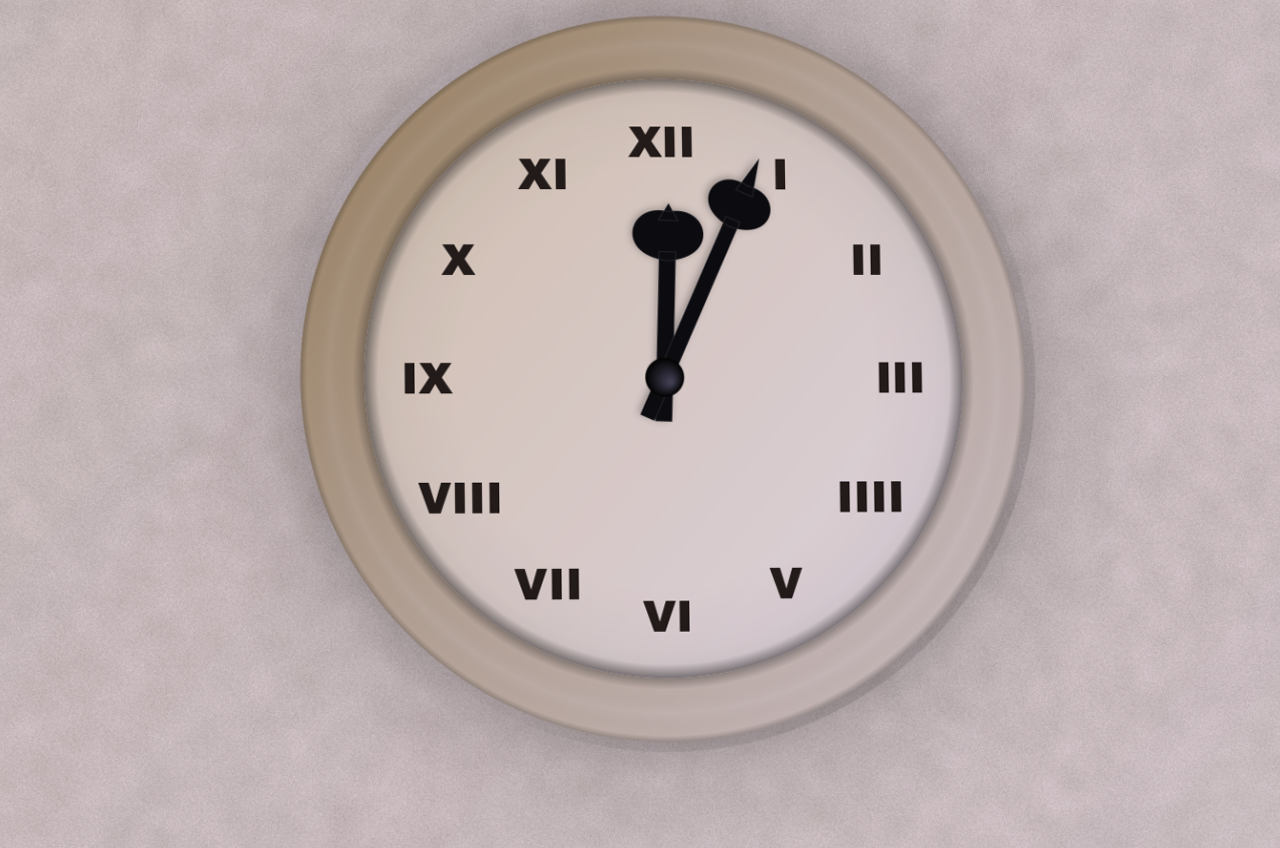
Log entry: {"hour": 12, "minute": 4}
